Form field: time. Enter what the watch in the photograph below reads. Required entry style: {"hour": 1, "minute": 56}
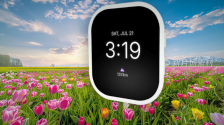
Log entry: {"hour": 3, "minute": 19}
